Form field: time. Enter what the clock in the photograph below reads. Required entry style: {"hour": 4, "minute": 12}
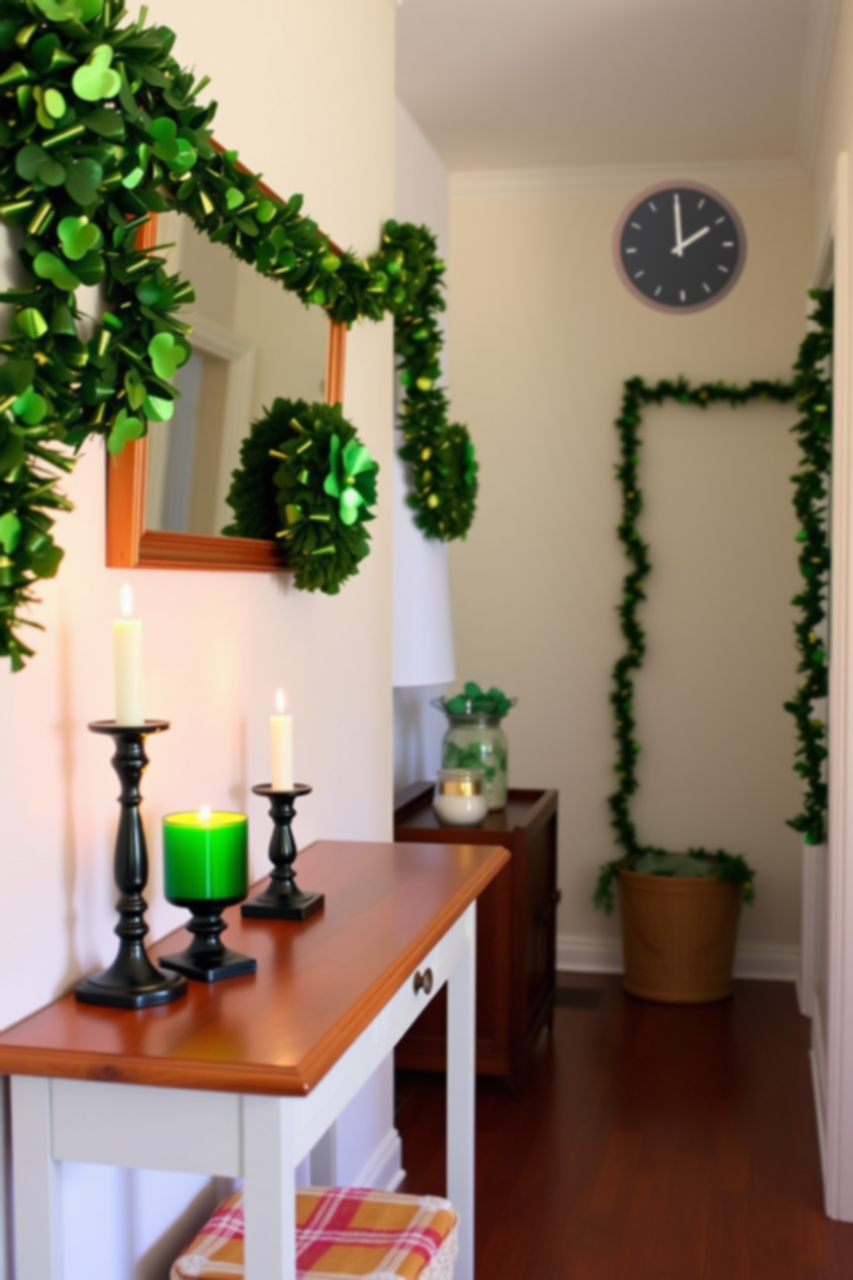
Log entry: {"hour": 2, "minute": 0}
